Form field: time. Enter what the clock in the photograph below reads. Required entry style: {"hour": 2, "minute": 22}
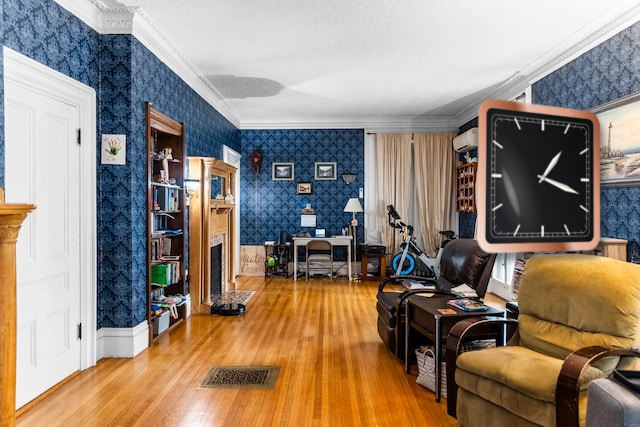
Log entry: {"hour": 1, "minute": 18}
